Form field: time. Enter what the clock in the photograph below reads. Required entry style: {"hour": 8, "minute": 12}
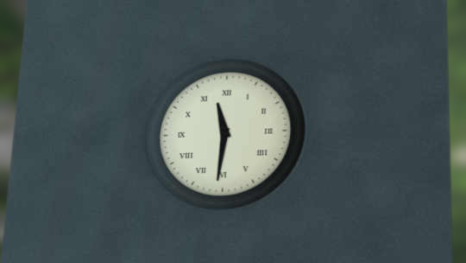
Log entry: {"hour": 11, "minute": 31}
